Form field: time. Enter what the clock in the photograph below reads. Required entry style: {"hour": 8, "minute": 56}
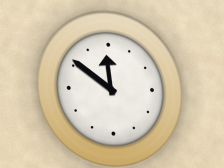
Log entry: {"hour": 11, "minute": 51}
